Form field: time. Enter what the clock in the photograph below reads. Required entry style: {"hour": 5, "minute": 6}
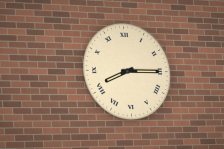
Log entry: {"hour": 8, "minute": 15}
